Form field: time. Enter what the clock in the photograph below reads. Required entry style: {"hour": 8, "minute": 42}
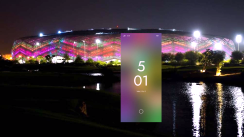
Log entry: {"hour": 5, "minute": 1}
